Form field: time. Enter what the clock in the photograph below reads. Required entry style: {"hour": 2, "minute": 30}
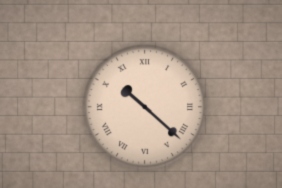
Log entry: {"hour": 10, "minute": 22}
